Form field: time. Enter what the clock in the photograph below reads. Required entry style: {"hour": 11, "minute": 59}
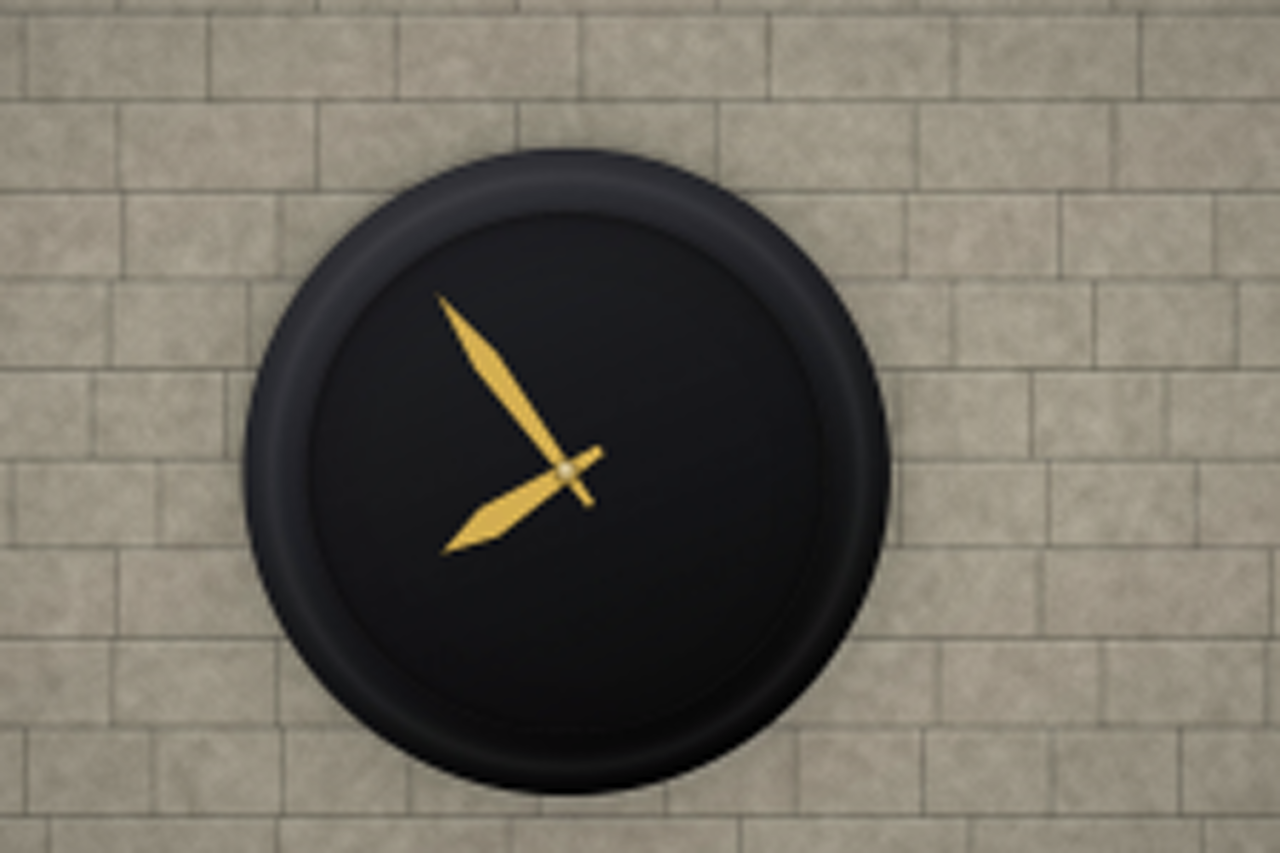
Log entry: {"hour": 7, "minute": 54}
